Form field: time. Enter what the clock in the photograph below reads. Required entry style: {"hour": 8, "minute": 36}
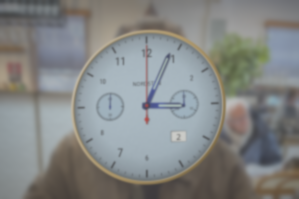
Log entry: {"hour": 3, "minute": 4}
